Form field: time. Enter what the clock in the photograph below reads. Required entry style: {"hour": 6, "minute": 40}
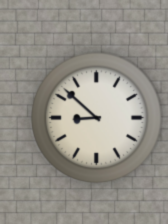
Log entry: {"hour": 8, "minute": 52}
